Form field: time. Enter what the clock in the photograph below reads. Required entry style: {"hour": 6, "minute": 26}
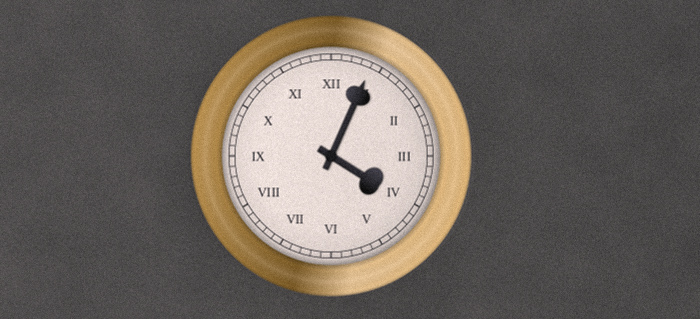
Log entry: {"hour": 4, "minute": 4}
